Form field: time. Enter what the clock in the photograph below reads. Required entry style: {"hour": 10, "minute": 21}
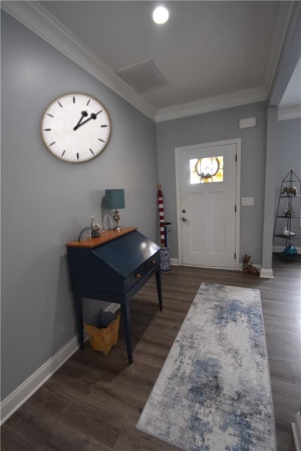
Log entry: {"hour": 1, "minute": 10}
